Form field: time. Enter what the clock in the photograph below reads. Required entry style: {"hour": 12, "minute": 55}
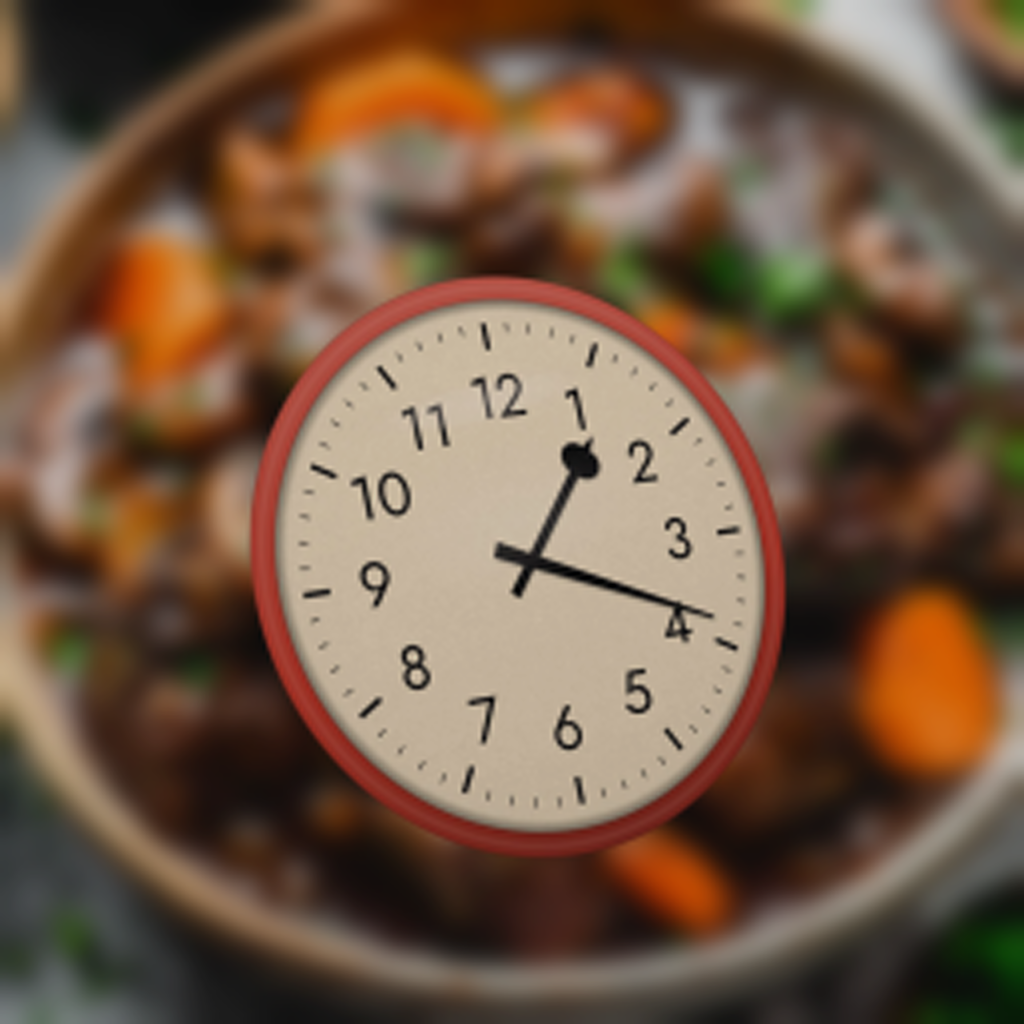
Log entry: {"hour": 1, "minute": 19}
